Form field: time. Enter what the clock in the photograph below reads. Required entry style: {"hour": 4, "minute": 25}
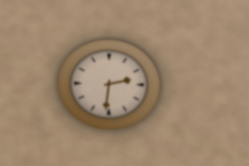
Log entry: {"hour": 2, "minute": 31}
